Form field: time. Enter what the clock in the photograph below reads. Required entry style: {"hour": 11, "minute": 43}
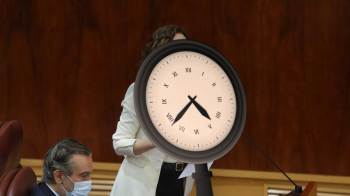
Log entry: {"hour": 4, "minute": 38}
